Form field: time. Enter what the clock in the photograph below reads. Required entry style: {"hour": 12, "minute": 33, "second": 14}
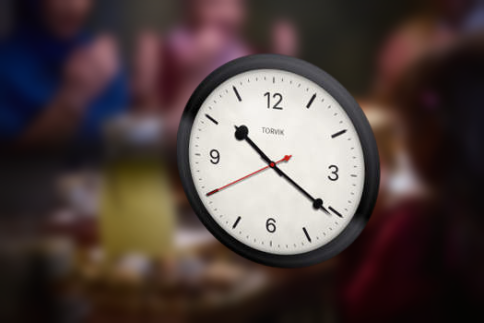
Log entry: {"hour": 10, "minute": 20, "second": 40}
